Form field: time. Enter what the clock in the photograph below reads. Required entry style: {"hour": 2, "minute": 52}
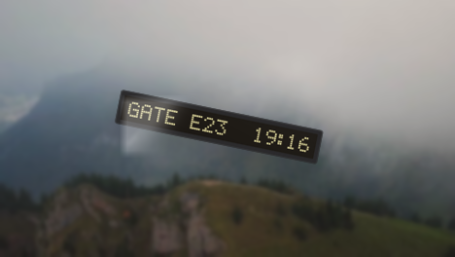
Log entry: {"hour": 19, "minute": 16}
